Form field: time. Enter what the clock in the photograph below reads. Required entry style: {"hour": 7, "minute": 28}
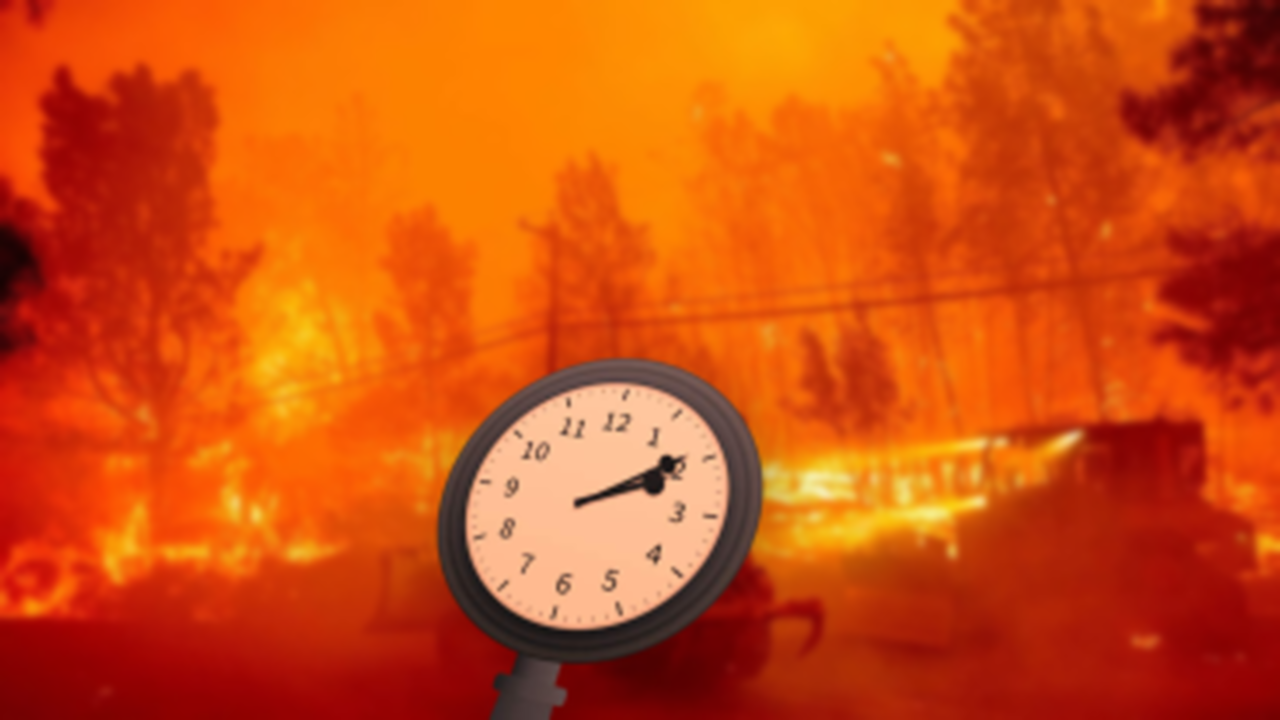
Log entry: {"hour": 2, "minute": 9}
